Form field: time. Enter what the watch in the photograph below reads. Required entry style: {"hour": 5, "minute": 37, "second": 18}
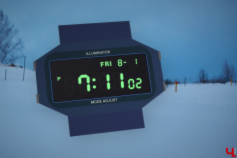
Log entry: {"hour": 7, "minute": 11, "second": 2}
